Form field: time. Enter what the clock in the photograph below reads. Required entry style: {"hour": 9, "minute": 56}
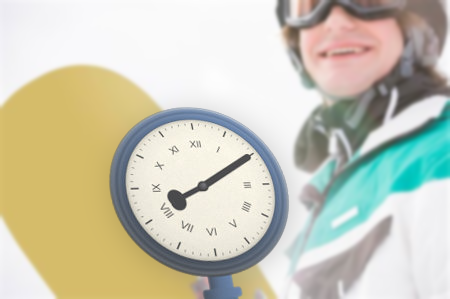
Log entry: {"hour": 8, "minute": 10}
